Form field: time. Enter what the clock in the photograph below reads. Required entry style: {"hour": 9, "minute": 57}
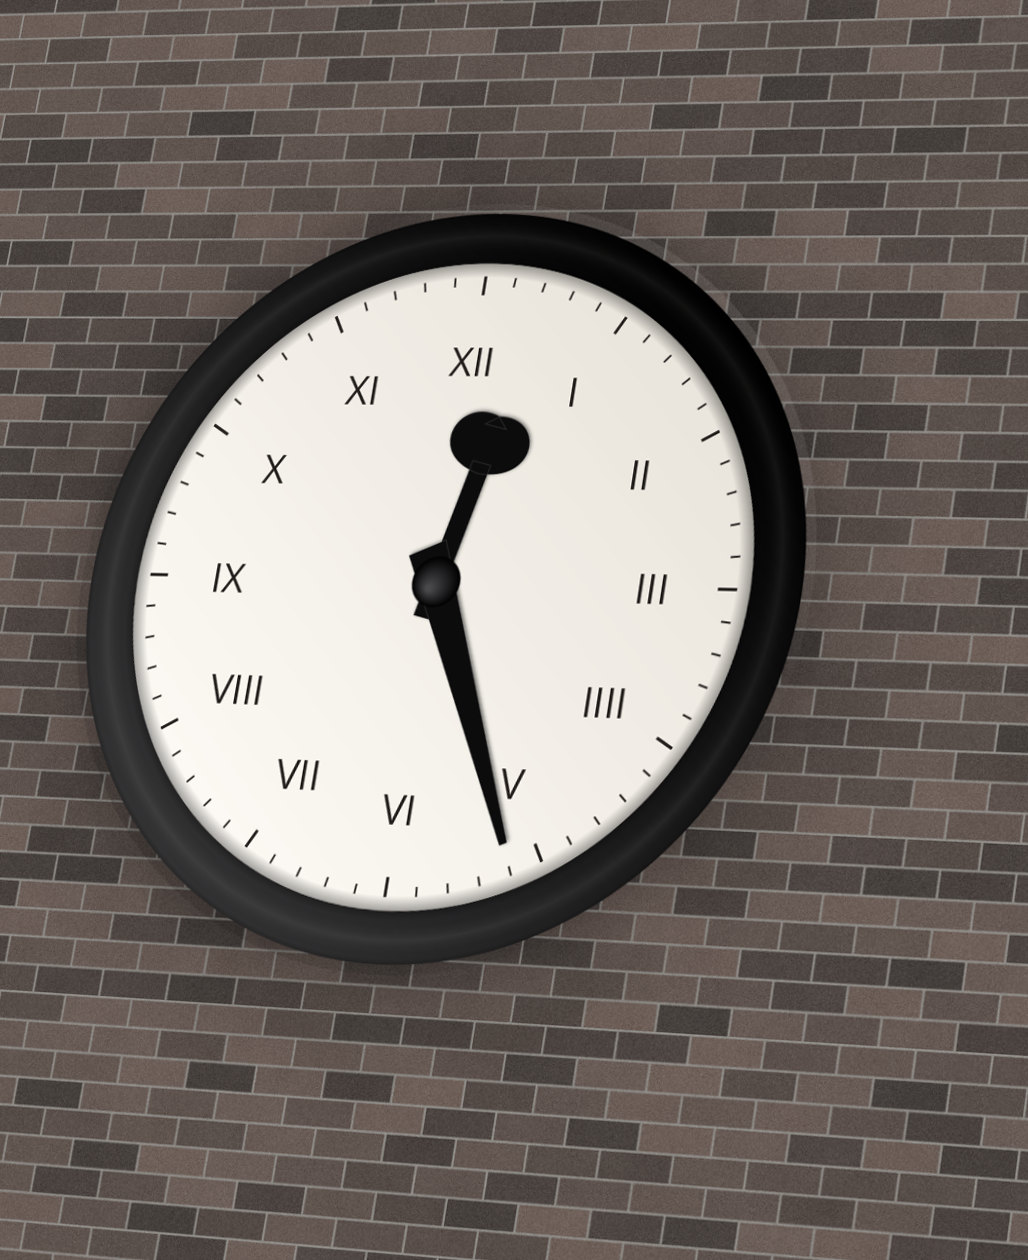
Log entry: {"hour": 12, "minute": 26}
